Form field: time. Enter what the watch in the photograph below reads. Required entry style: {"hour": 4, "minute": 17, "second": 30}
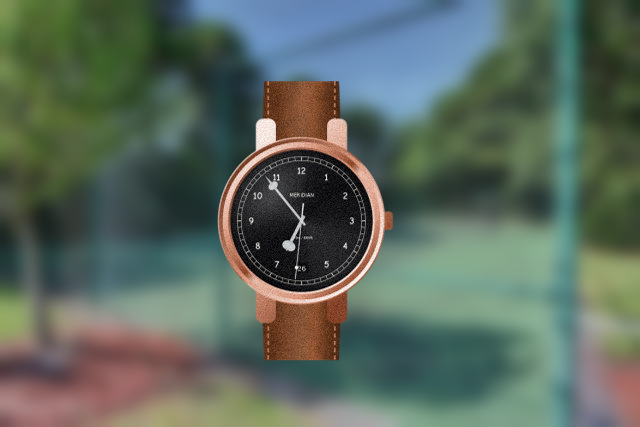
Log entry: {"hour": 6, "minute": 53, "second": 31}
